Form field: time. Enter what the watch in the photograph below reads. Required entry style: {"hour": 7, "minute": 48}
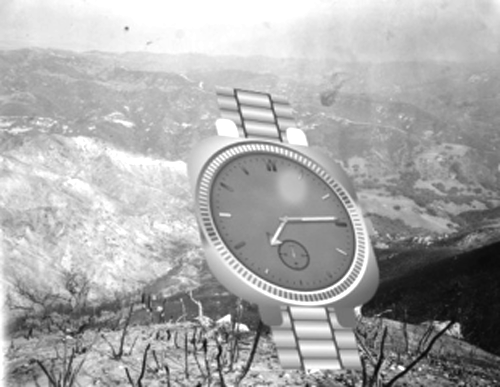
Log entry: {"hour": 7, "minute": 14}
